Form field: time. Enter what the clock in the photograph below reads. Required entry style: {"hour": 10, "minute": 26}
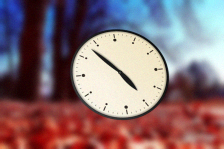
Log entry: {"hour": 4, "minute": 53}
